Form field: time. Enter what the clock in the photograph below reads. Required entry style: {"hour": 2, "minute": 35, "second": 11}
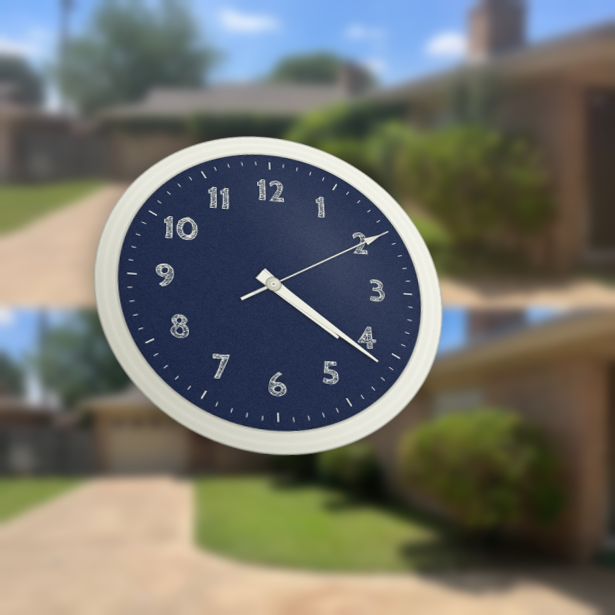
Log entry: {"hour": 4, "minute": 21, "second": 10}
